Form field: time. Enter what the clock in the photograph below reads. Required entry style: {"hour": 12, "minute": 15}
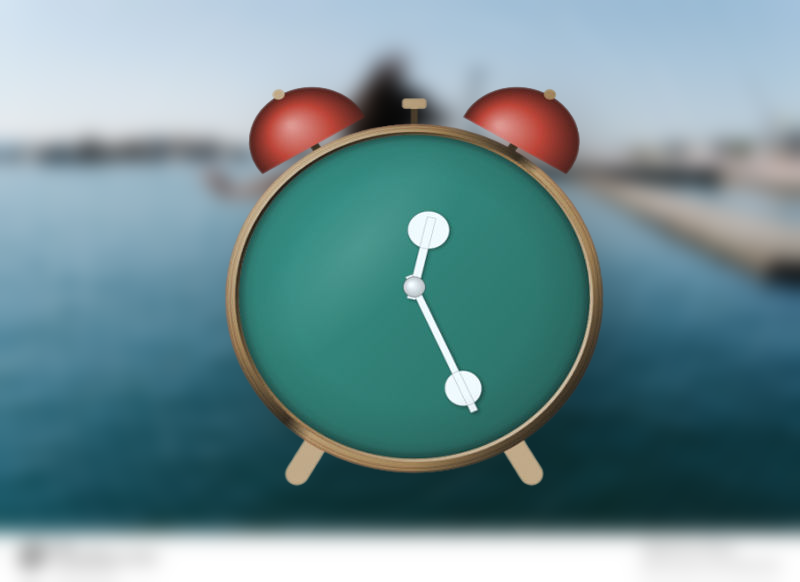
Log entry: {"hour": 12, "minute": 26}
